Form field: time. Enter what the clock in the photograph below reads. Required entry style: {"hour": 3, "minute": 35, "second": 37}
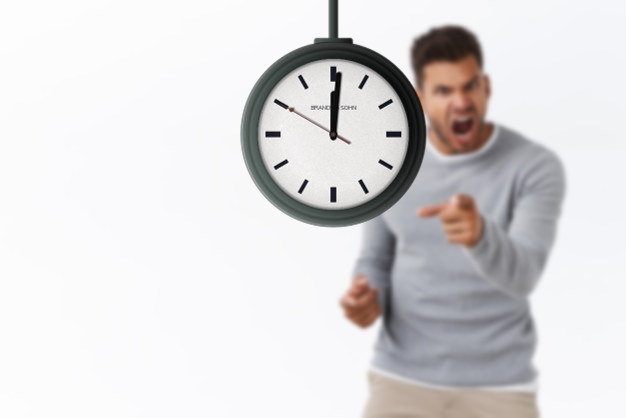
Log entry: {"hour": 12, "minute": 0, "second": 50}
